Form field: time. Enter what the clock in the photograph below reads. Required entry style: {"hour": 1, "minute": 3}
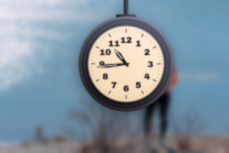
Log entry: {"hour": 10, "minute": 44}
